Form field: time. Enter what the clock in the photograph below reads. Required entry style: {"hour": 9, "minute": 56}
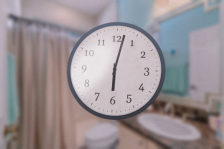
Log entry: {"hour": 6, "minute": 2}
